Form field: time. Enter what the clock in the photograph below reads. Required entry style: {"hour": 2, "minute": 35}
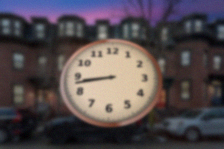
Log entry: {"hour": 8, "minute": 43}
